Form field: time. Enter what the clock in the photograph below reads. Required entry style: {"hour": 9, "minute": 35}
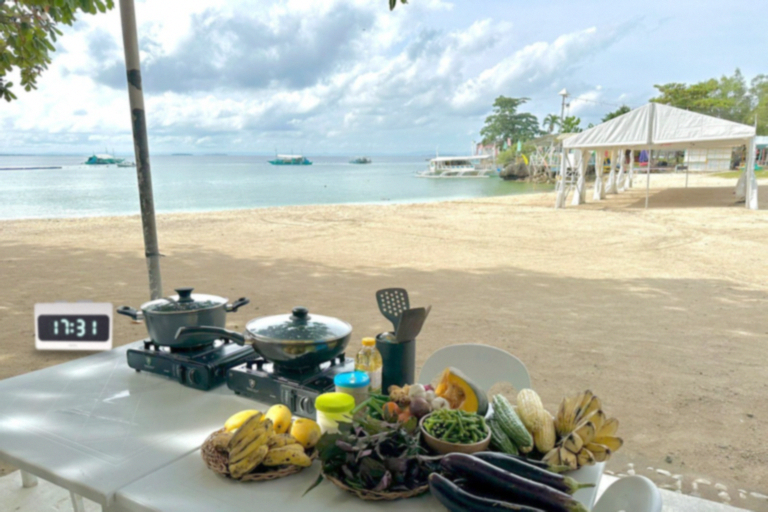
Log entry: {"hour": 17, "minute": 31}
